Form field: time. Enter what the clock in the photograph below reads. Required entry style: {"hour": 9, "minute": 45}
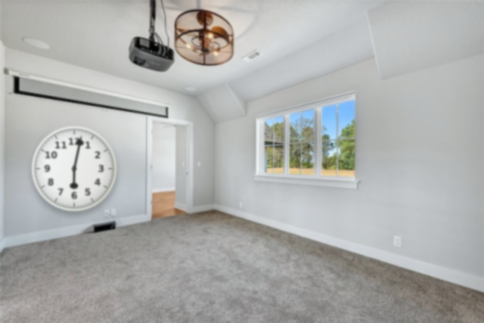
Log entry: {"hour": 6, "minute": 2}
